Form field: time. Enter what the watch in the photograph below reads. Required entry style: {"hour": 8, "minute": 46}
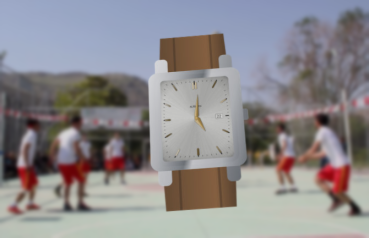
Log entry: {"hour": 5, "minute": 1}
